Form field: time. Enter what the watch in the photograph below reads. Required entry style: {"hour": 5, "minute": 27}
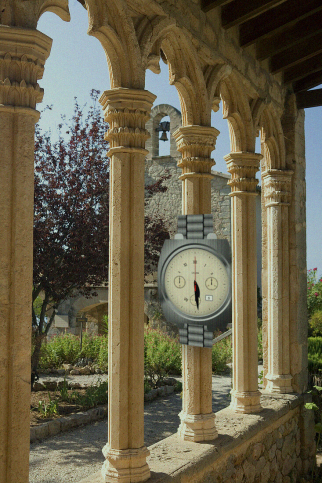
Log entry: {"hour": 5, "minute": 29}
